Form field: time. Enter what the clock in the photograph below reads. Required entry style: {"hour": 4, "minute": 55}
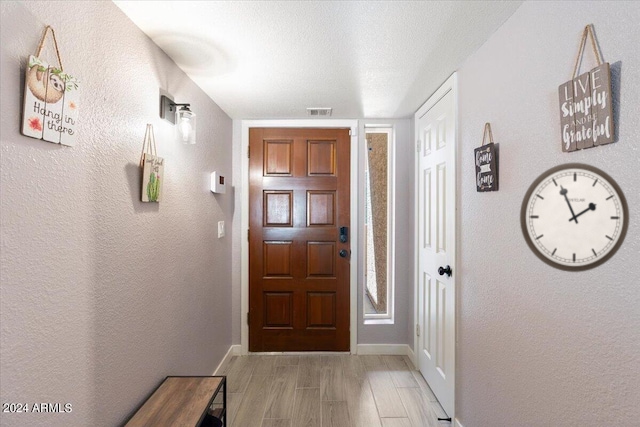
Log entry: {"hour": 1, "minute": 56}
